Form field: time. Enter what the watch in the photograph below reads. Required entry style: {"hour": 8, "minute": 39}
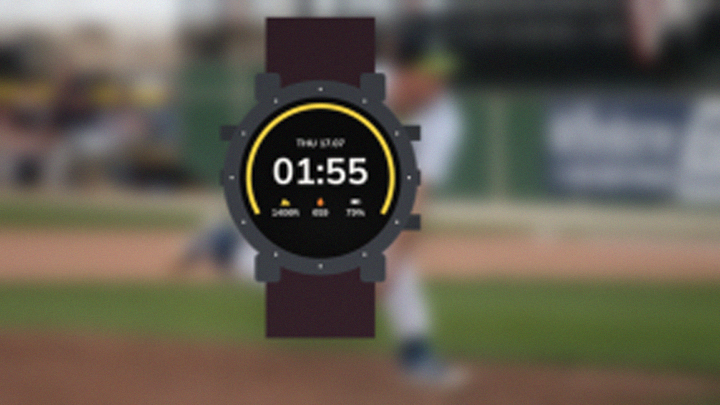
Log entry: {"hour": 1, "minute": 55}
